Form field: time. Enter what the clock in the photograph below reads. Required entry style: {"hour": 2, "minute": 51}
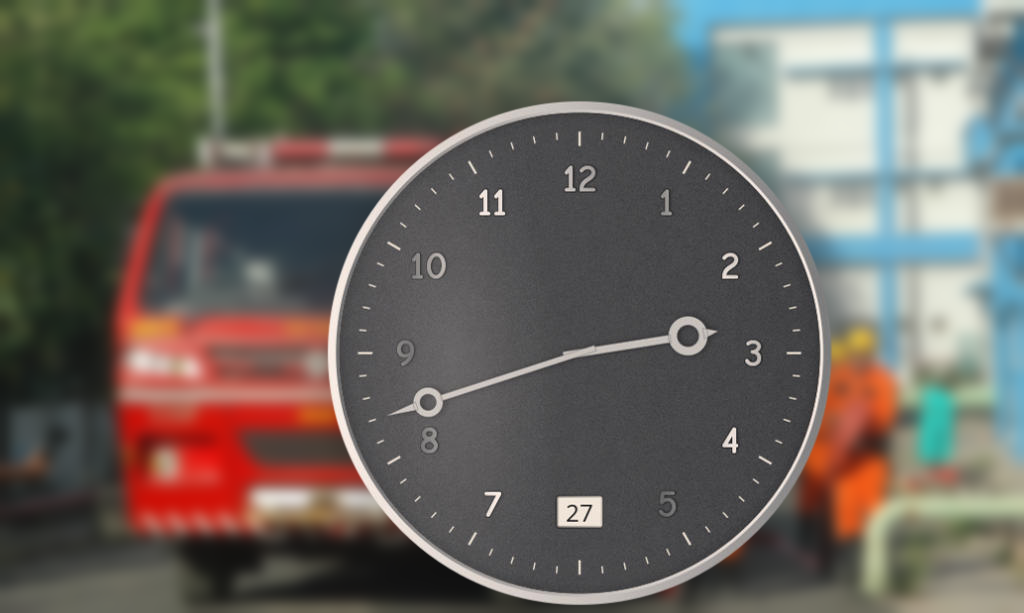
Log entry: {"hour": 2, "minute": 42}
